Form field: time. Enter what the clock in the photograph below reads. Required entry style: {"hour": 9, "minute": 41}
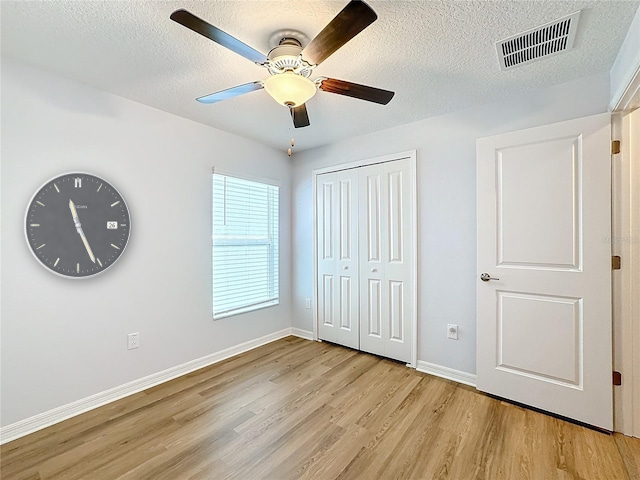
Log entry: {"hour": 11, "minute": 26}
